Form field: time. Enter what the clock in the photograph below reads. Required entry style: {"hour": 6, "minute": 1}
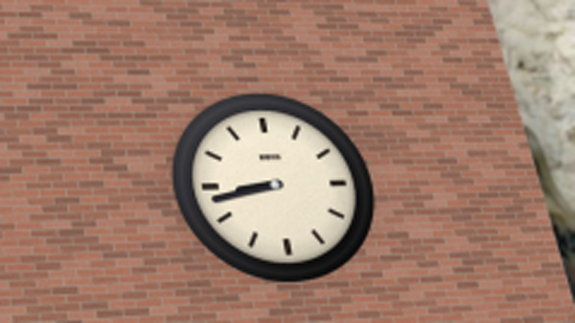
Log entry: {"hour": 8, "minute": 43}
